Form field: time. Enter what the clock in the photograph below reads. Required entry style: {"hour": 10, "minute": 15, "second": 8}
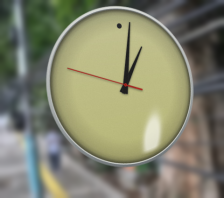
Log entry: {"hour": 1, "minute": 1, "second": 48}
